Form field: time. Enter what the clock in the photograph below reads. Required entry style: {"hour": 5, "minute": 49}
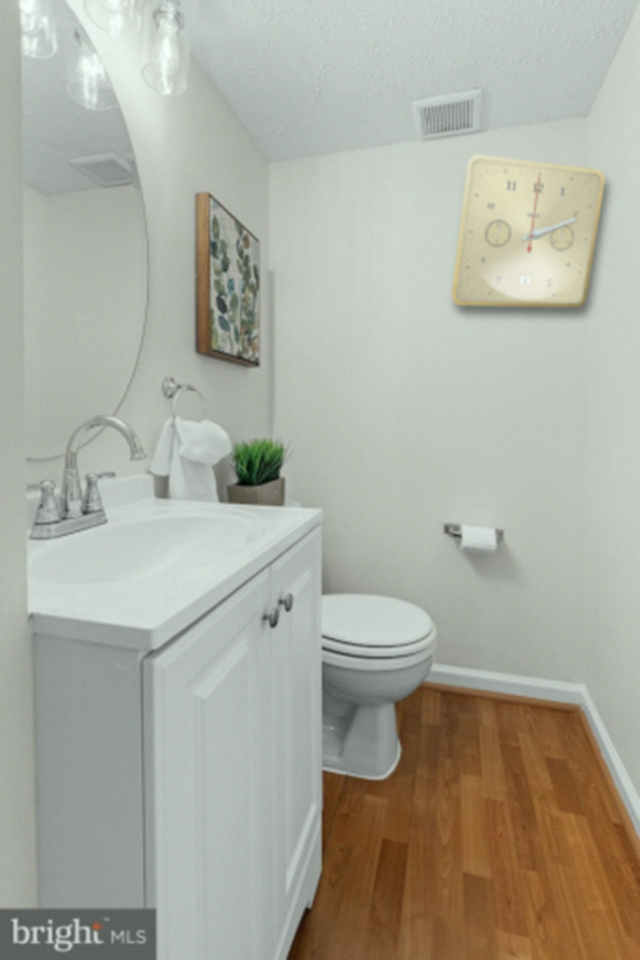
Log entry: {"hour": 2, "minute": 11}
